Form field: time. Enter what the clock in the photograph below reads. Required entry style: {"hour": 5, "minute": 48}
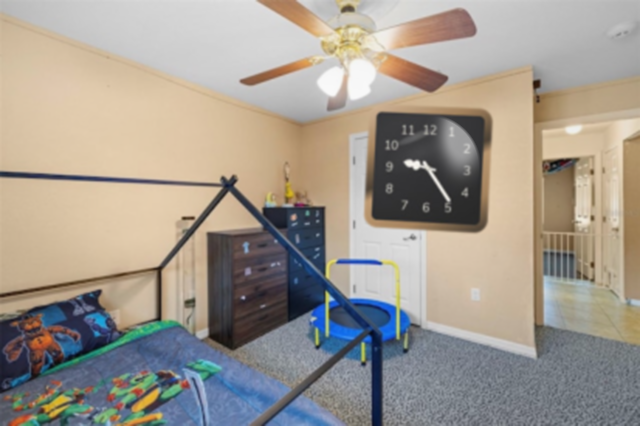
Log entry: {"hour": 9, "minute": 24}
